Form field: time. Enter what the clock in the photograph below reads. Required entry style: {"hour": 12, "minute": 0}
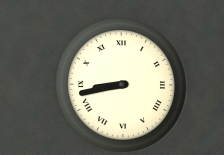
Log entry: {"hour": 8, "minute": 43}
